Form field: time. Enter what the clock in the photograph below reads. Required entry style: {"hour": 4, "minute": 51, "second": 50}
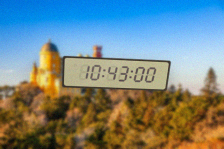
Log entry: {"hour": 10, "minute": 43, "second": 0}
